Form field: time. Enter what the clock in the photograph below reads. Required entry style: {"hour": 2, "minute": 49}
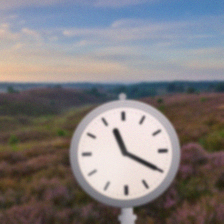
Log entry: {"hour": 11, "minute": 20}
